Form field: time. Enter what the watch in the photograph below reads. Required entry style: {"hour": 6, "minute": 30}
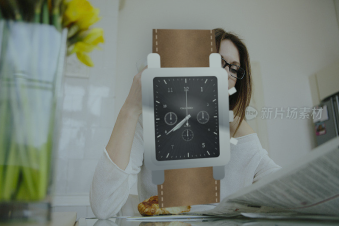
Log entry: {"hour": 7, "minute": 39}
